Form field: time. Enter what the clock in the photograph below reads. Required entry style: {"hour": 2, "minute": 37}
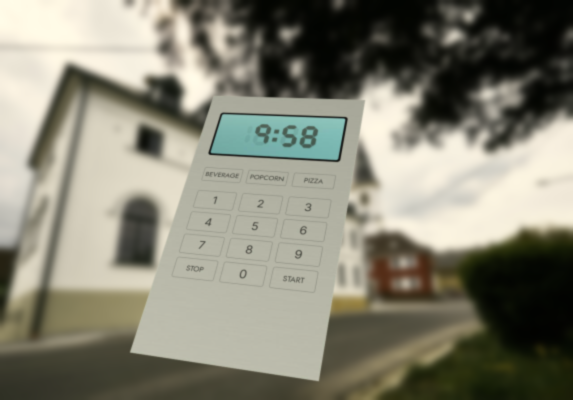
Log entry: {"hour": 9, "minute": 58}
